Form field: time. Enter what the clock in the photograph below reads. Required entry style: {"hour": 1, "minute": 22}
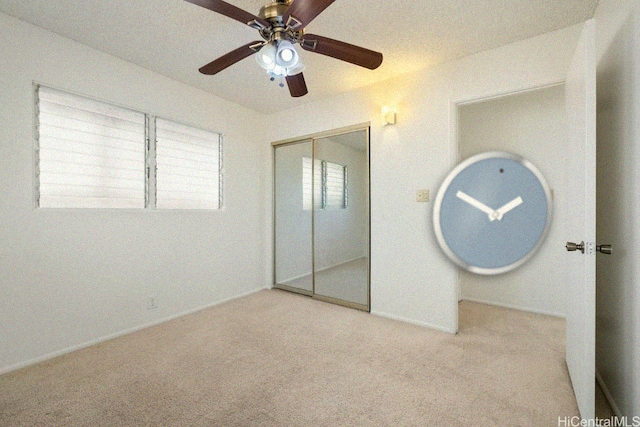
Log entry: {"hour": 1, "minute": 49}
